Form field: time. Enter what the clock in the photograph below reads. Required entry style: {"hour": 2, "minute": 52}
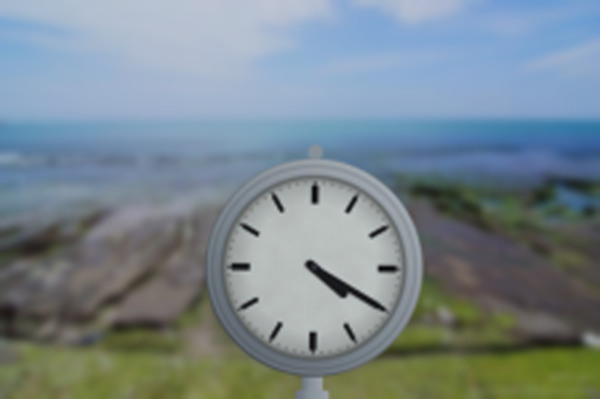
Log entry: {"hour": 4, "minute": 20}
